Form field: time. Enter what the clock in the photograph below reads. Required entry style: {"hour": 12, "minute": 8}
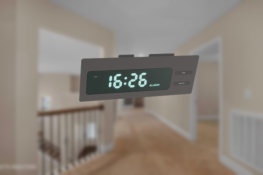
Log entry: {"hour": 16, "minute": 26}
